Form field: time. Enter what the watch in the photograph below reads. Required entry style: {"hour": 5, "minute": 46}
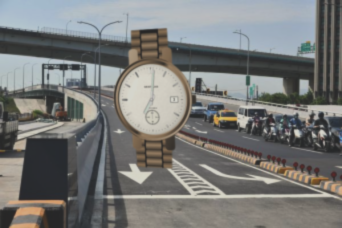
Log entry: {"hour": 7, "minute": 1}
